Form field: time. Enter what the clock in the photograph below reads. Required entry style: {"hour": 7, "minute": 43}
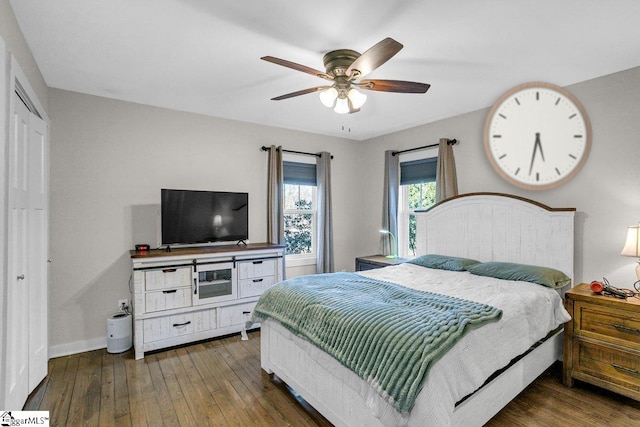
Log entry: {"hour": 5, "minute": 32}
